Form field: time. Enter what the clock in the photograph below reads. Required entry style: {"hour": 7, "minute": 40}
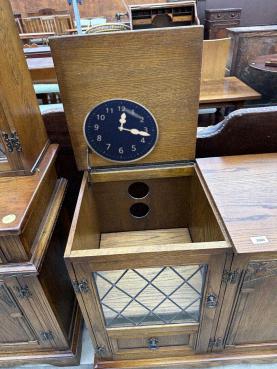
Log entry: {"hour": 12, "minute": 17}
